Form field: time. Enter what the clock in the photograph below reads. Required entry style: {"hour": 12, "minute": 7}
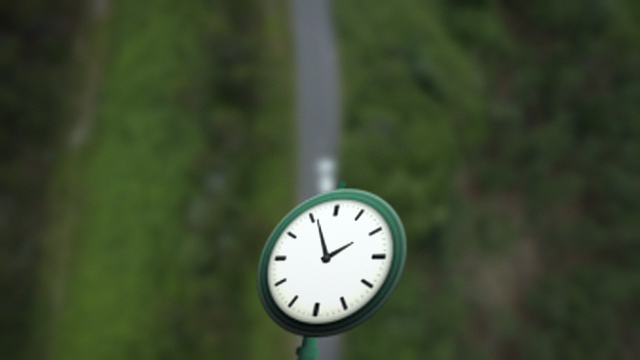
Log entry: {"hour": 1, "minute": 56}
